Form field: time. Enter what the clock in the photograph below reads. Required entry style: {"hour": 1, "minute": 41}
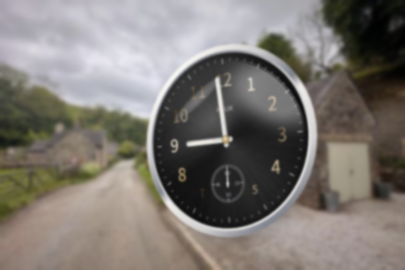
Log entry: {"hour": 8, "minute": 59}
